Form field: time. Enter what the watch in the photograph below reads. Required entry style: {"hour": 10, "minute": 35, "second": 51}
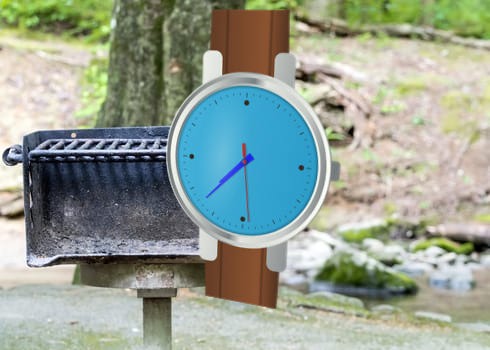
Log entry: {"hour": 7, "minute": 37, "second": 29}
